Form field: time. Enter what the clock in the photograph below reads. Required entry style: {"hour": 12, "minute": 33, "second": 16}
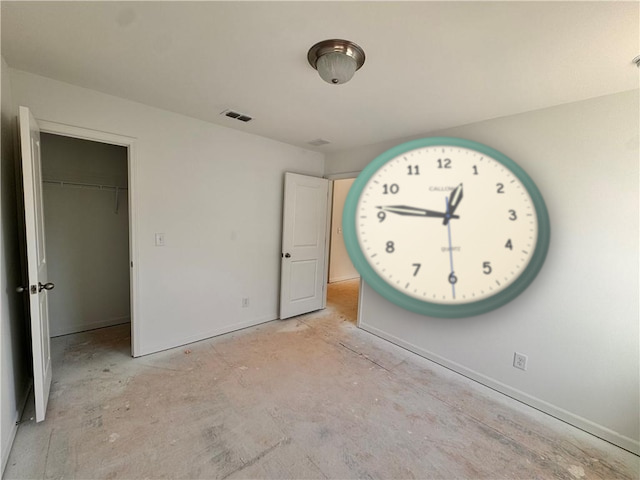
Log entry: {"hour": 12, "minute": 46, "second": 30}
